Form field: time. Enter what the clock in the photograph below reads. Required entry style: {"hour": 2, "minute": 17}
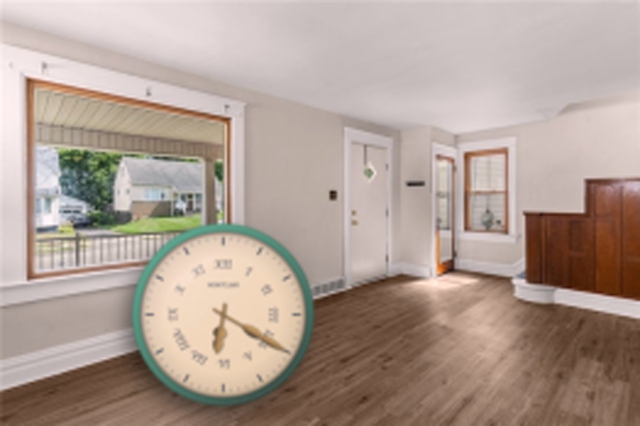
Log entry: {"hour": 6, "minute": 20}
